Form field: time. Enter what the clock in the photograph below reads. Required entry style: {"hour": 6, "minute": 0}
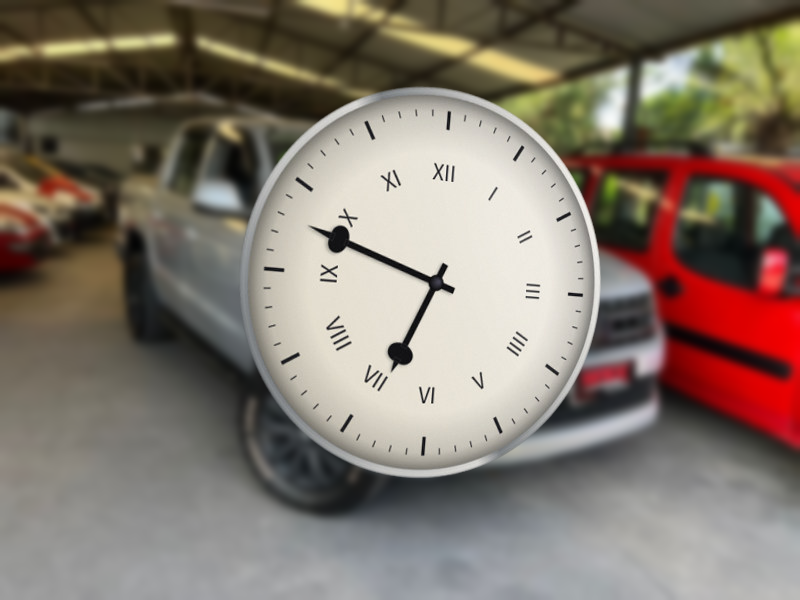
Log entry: {"hour": 6, "minute": 48}
